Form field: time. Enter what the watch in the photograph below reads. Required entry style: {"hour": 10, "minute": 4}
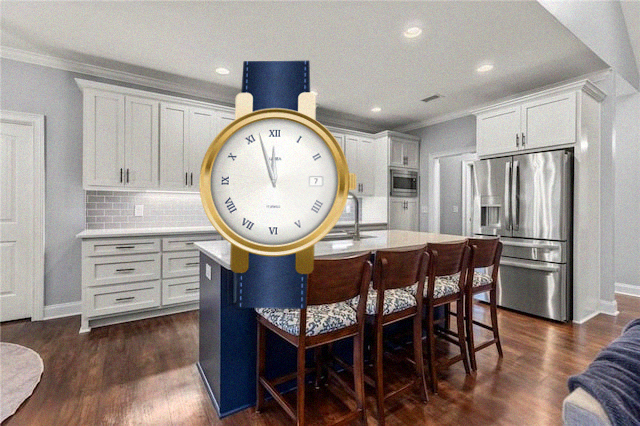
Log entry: {"hour": 11, "minute": 57}
